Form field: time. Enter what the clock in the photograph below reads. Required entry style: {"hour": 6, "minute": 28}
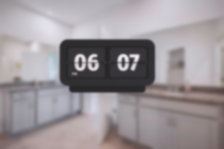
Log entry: {"hour": 6, "minute": 7}
